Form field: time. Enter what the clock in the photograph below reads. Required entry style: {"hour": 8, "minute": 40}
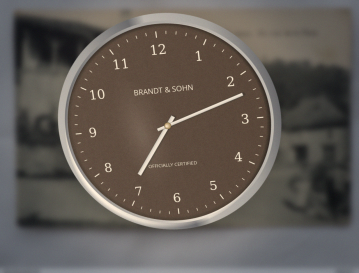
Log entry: {"hour": 7, "minute": 12}
